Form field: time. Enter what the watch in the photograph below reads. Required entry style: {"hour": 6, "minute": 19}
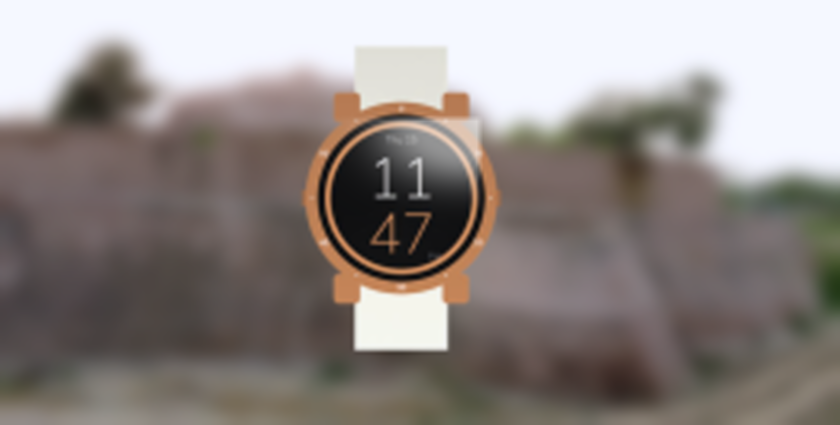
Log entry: {"hour": 11, "minute": 47}
